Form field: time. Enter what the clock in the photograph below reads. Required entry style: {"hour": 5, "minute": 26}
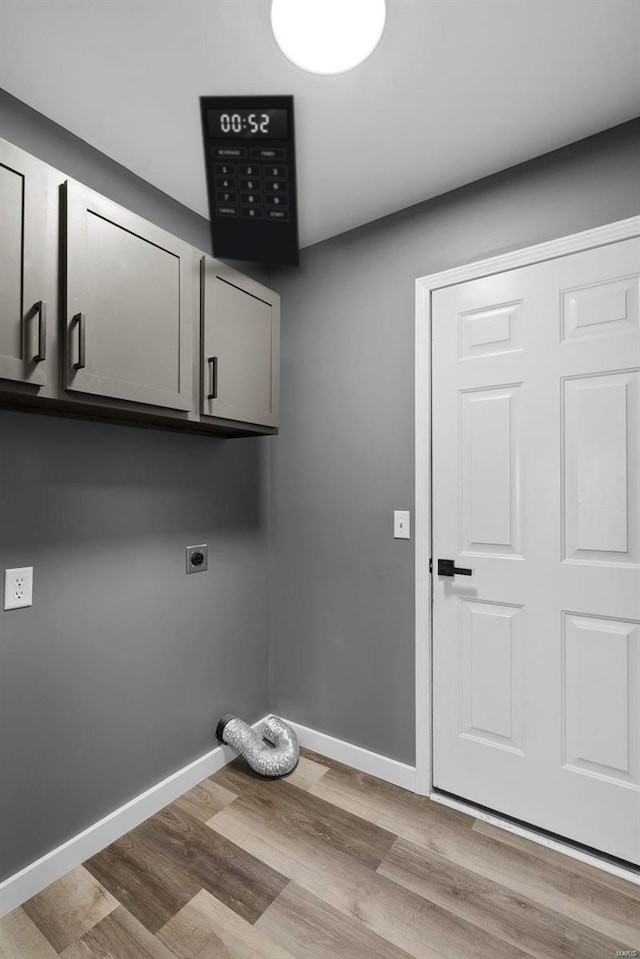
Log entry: {"hour": 0, "minute": 52}
